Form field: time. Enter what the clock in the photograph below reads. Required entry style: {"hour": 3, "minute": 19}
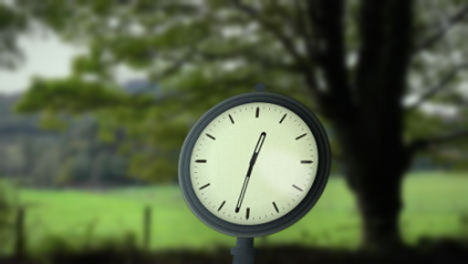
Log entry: {"hour": 12, "minute": 32}
